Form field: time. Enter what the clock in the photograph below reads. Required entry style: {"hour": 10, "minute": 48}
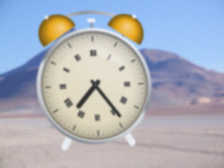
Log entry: {"hour": 7, "minute": 24}
